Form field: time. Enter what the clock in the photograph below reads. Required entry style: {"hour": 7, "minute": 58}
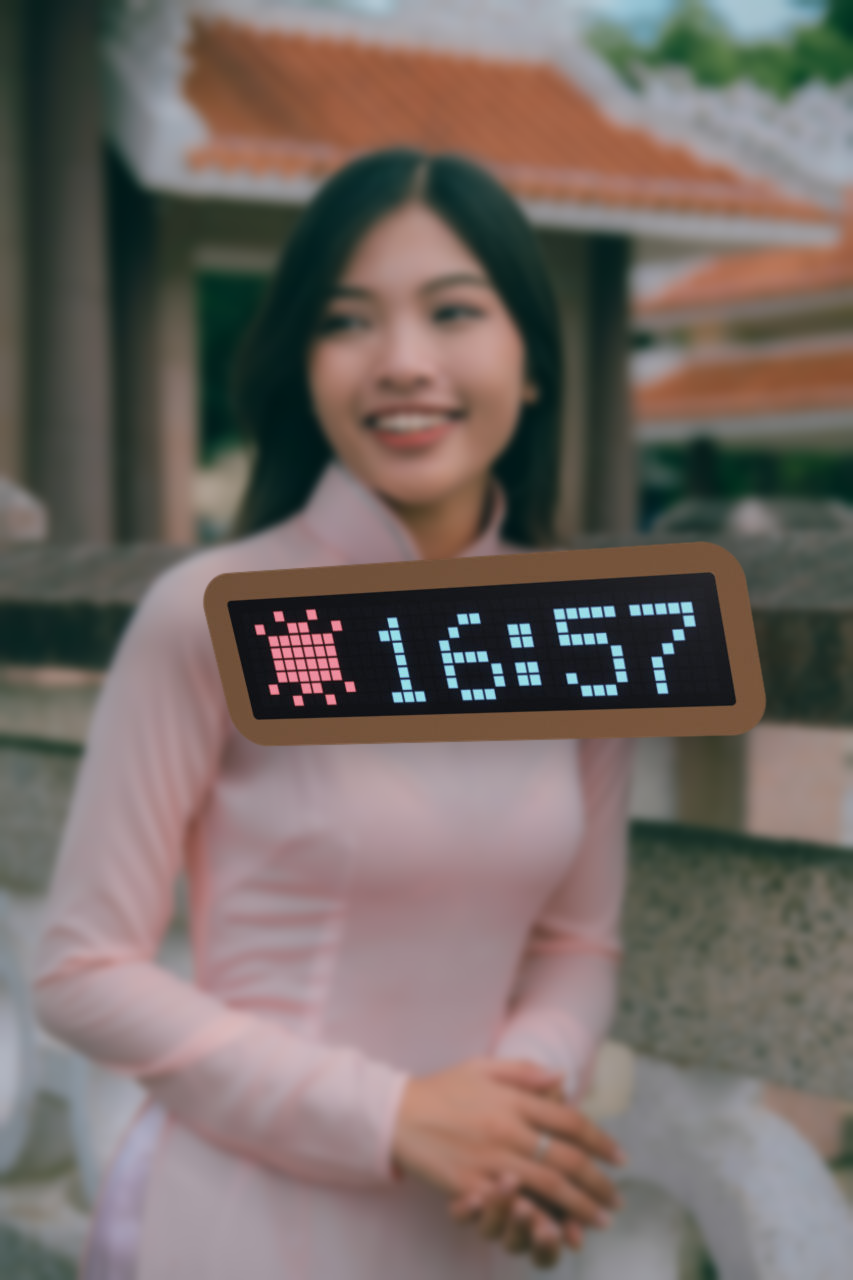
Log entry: {"hour": 16, "minute": 57}
